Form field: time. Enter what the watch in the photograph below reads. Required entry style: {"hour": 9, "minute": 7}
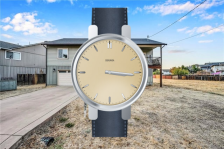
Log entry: {"hour": 3, "minute": 16}
